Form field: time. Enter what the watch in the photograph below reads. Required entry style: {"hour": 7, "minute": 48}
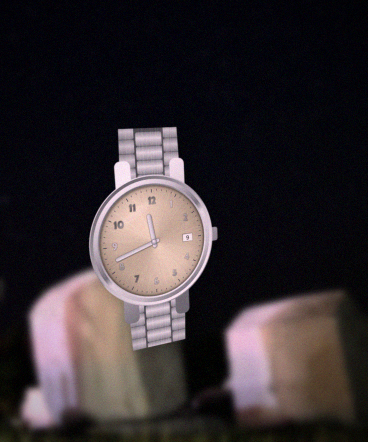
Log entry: {"hour": 11, "minute": 42}
